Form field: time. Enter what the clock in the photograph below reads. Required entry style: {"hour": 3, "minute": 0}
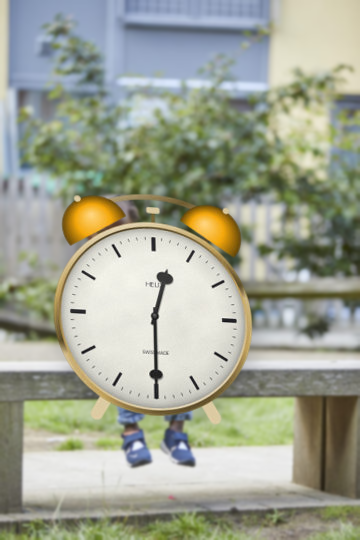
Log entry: {"hour": 12, "minute": 30}
